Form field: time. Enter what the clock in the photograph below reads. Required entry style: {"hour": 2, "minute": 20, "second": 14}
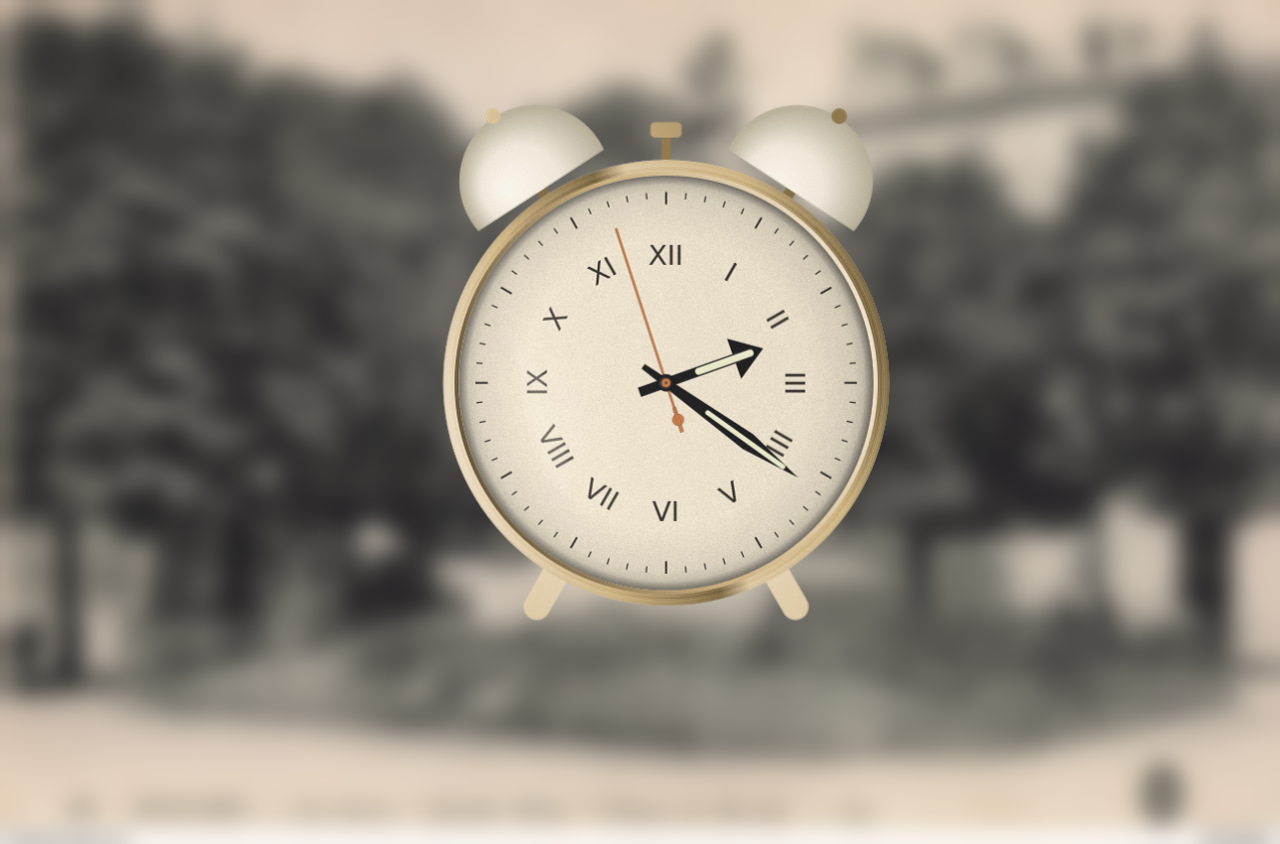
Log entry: {"hour": 2, "minute": 20, "second": 57}
